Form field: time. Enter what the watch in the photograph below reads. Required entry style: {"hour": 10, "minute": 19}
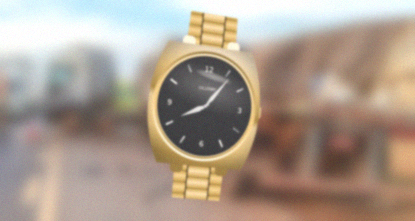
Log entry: {"hour": 8, "minute": 6}
